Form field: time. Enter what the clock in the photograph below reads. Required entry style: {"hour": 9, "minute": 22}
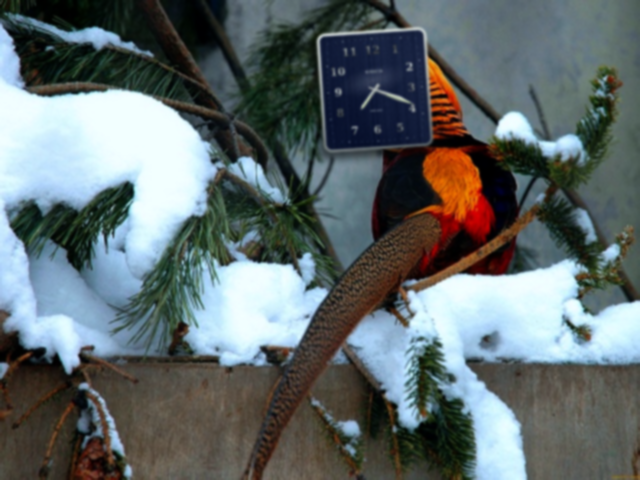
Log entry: {"hour": 7, "minute": 19}
